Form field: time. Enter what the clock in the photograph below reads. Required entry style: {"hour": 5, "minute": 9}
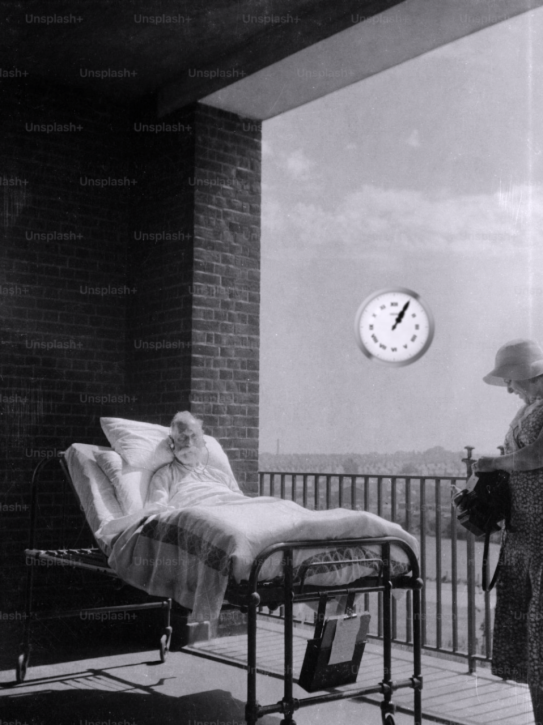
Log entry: {"hour": 1, "minute": 5}
